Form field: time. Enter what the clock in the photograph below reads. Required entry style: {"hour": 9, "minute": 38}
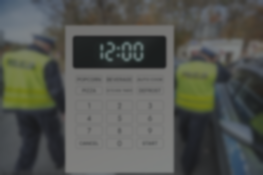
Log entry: {"hour": 12, "minute": 0}
